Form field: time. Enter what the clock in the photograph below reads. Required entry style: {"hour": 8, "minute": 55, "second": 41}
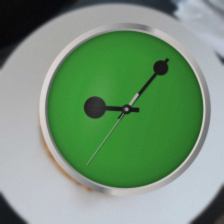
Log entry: {"hour": 9, "minute": 6, "second": 36}
